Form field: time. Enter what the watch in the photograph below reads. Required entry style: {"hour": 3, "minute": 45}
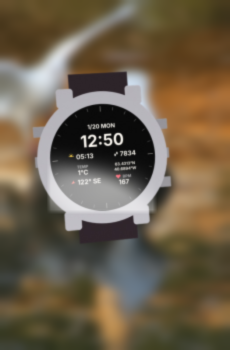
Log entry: {"hour": 12, "minute": 50}
